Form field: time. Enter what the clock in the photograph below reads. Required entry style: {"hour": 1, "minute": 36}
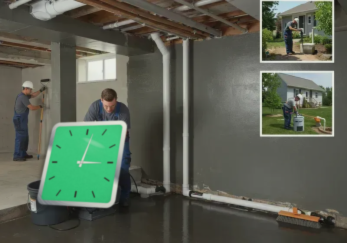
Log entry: {"hour": 3, "minute": 2}
